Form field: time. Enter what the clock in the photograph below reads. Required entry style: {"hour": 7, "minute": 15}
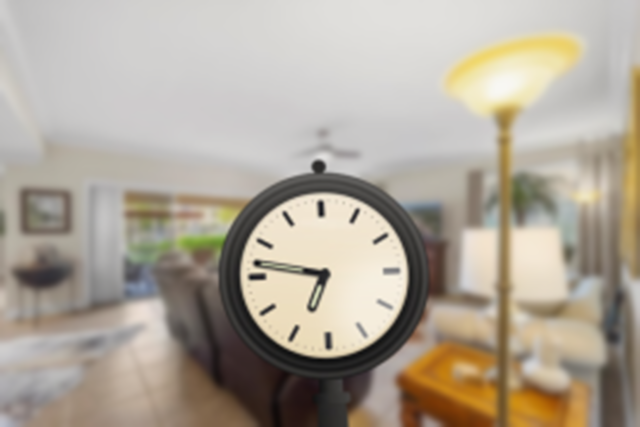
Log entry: {"hour": 6, "minute": 47}
